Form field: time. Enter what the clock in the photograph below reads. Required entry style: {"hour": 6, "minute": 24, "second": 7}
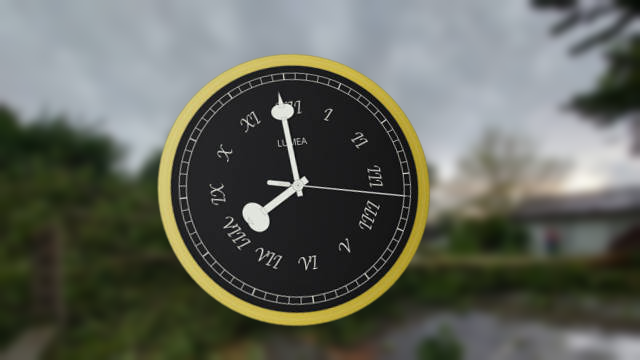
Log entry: {"hour": 7, "minute": 59, "second": 17}
